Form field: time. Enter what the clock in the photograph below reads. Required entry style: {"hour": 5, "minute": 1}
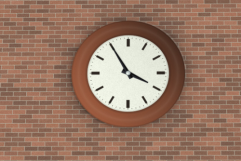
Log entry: {"hour": 3, "minute": 55}
